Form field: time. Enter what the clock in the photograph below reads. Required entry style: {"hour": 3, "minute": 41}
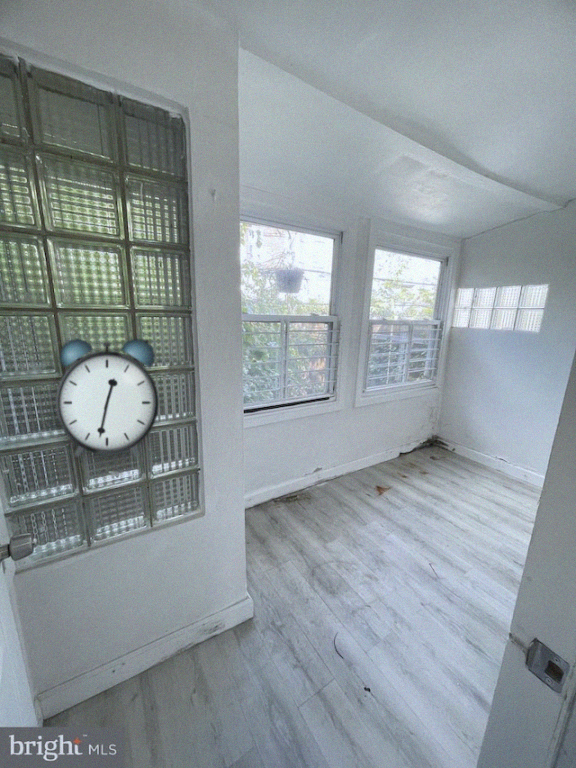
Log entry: {"hour": 12, "minute": 32}
